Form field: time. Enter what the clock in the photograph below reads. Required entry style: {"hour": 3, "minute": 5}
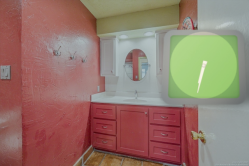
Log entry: {"hour": 6, "minute": 32}
